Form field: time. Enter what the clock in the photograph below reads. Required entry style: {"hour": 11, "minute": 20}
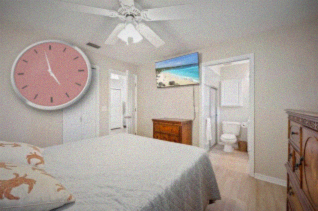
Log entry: {"hour": 4, "minute": 58}
